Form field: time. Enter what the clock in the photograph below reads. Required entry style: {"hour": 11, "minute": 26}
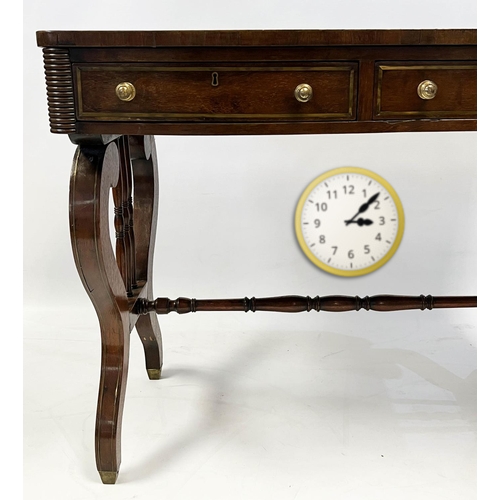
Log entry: {"hour": 3, "minute": 8}
